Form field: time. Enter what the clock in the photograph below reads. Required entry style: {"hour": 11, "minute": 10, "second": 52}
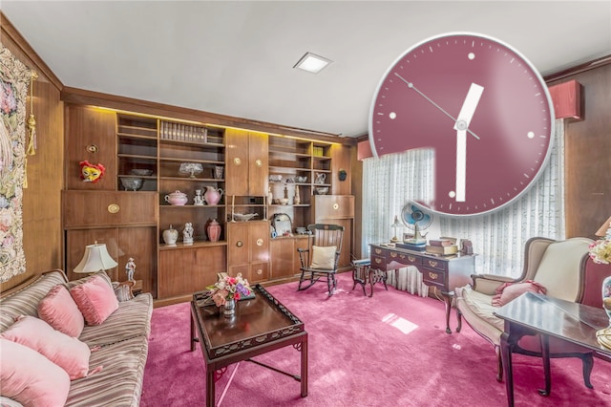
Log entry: {"hour": 12, "minute": 28, "second": 50}
